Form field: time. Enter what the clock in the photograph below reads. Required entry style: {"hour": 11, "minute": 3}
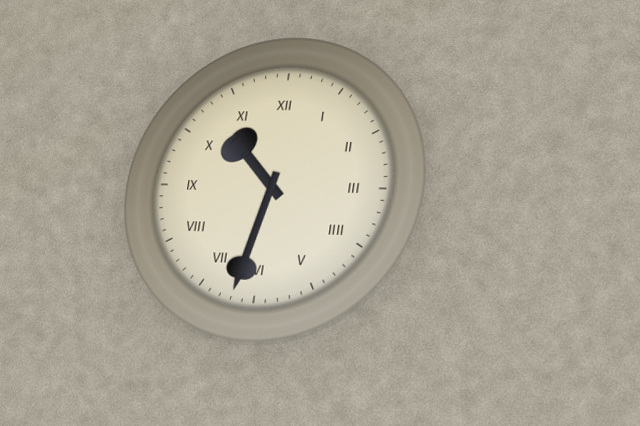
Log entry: {"hour": 10, "minute": 32}
